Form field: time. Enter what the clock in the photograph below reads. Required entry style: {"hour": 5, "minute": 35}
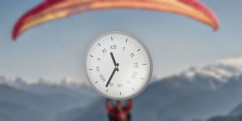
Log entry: {"hour": 11, "minute": 36}
